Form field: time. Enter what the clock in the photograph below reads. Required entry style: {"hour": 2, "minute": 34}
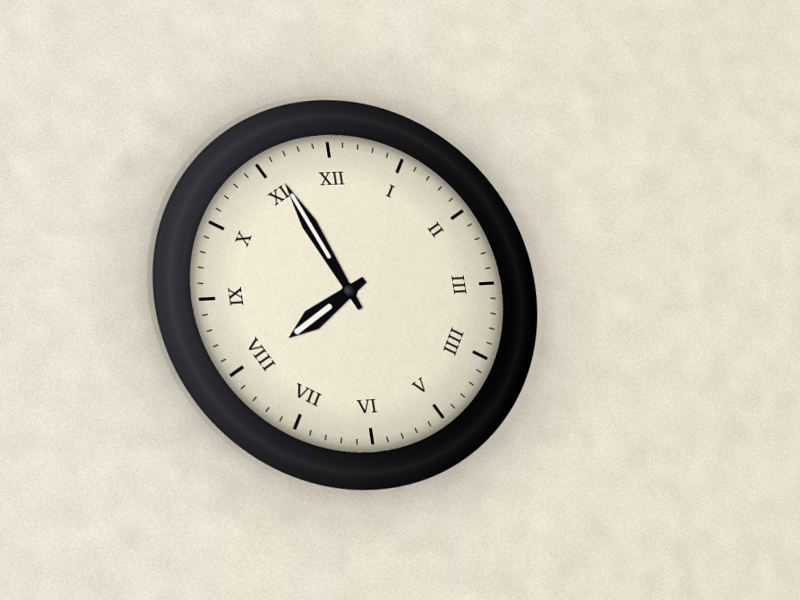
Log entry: {"hour": 7, "minute": 56}
